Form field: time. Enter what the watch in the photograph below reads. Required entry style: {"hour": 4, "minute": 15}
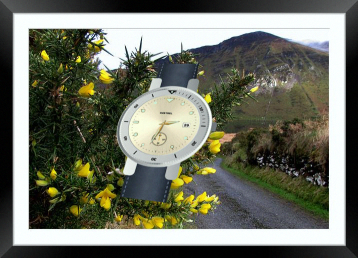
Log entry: {"hour": 2, "minute": 33}
